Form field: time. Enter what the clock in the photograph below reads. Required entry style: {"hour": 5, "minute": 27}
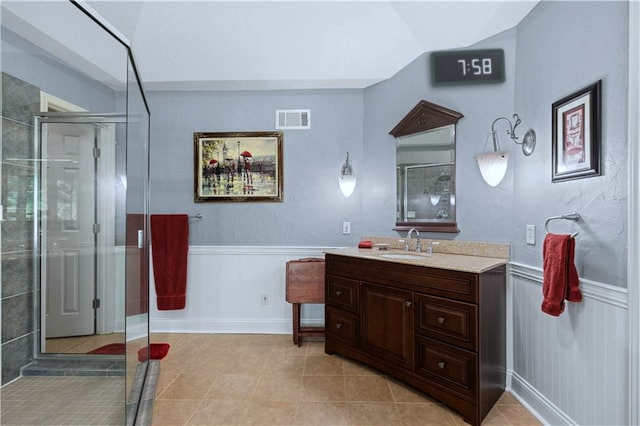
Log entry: {"hour": 7, "minute": 58}
